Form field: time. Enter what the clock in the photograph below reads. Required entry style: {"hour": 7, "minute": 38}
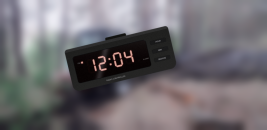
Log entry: {"hour": 12, "minute": 4}
